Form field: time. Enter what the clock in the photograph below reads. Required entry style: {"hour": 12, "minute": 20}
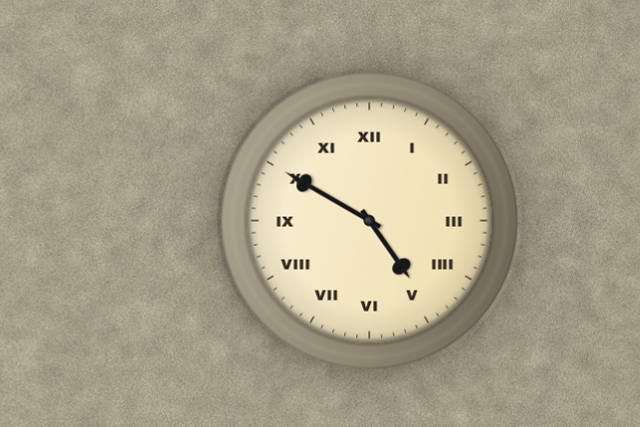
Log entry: {"hour": 4, "minute": 50}
